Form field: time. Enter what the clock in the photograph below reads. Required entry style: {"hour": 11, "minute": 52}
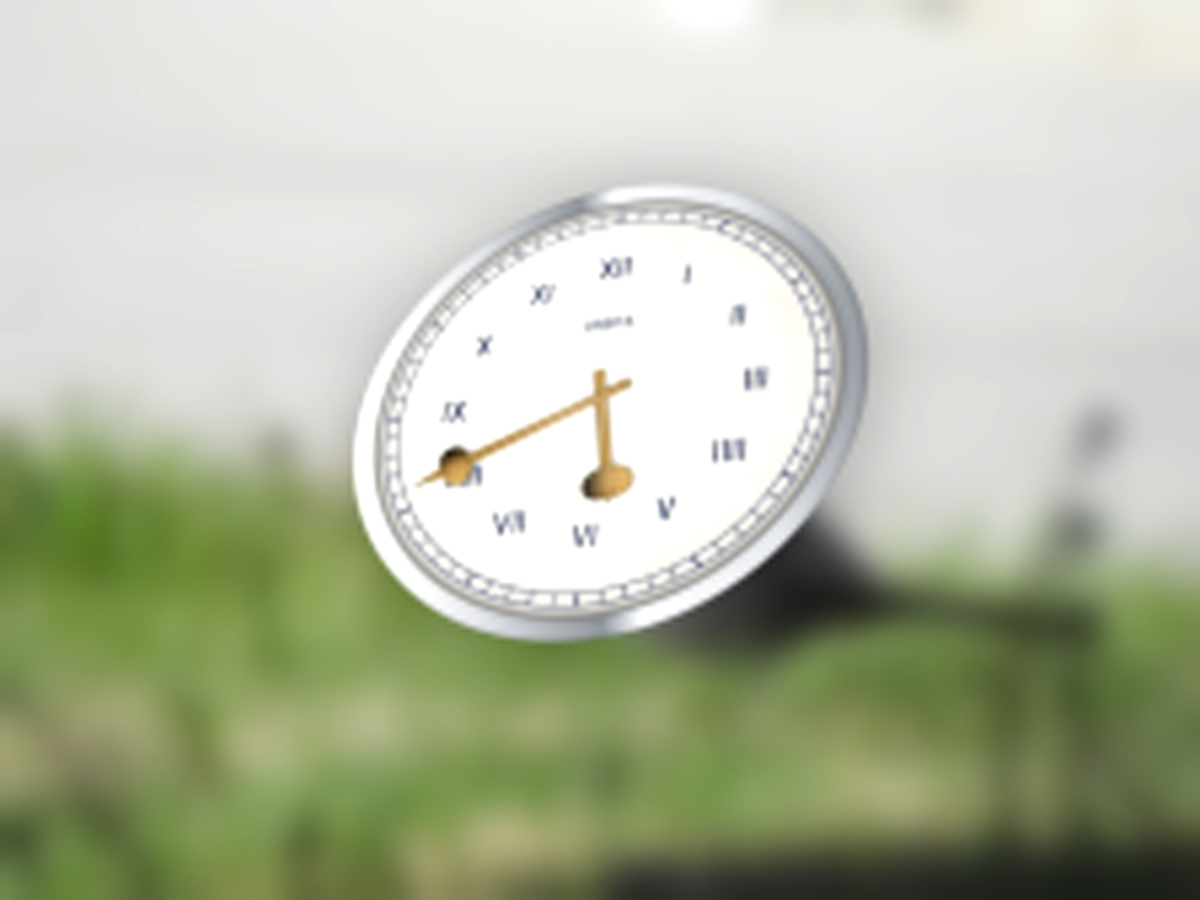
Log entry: {"hour": 5, "minute": 41}
